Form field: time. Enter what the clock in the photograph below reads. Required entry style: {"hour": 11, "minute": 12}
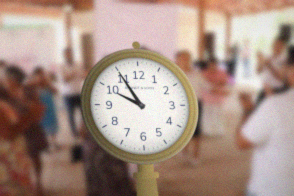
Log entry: {"hour": 9, "minute": 55}
